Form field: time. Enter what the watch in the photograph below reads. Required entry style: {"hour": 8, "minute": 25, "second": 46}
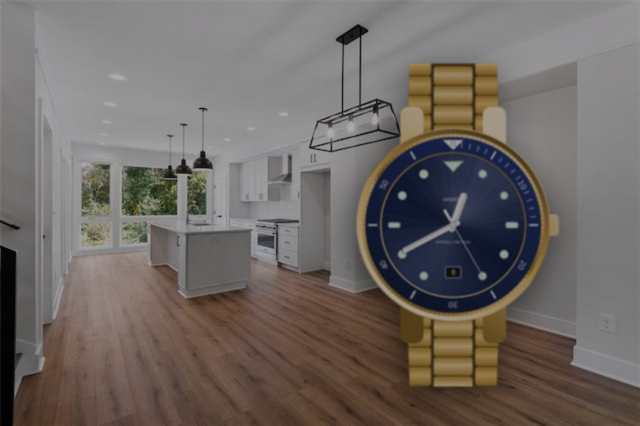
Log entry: {"hour": 12, "minute": 40, "second": 25}
